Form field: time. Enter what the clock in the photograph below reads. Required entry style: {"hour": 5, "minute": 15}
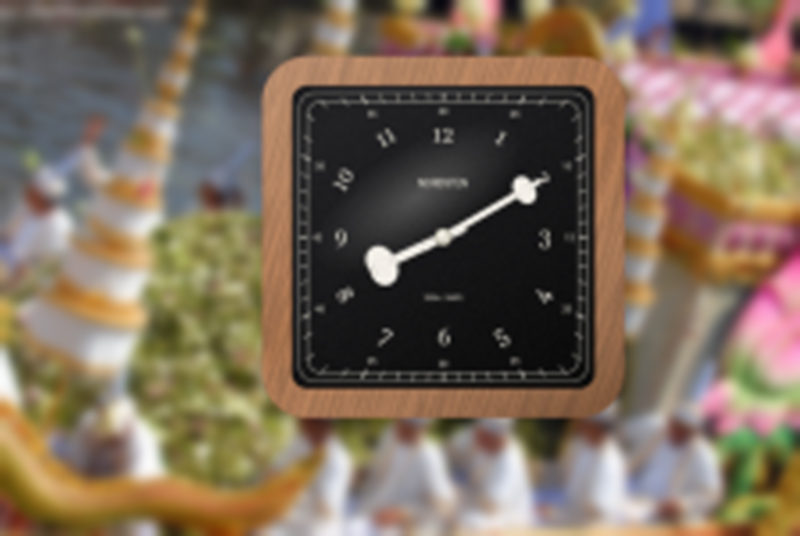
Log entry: {"hour": 8, "minute": 10}
